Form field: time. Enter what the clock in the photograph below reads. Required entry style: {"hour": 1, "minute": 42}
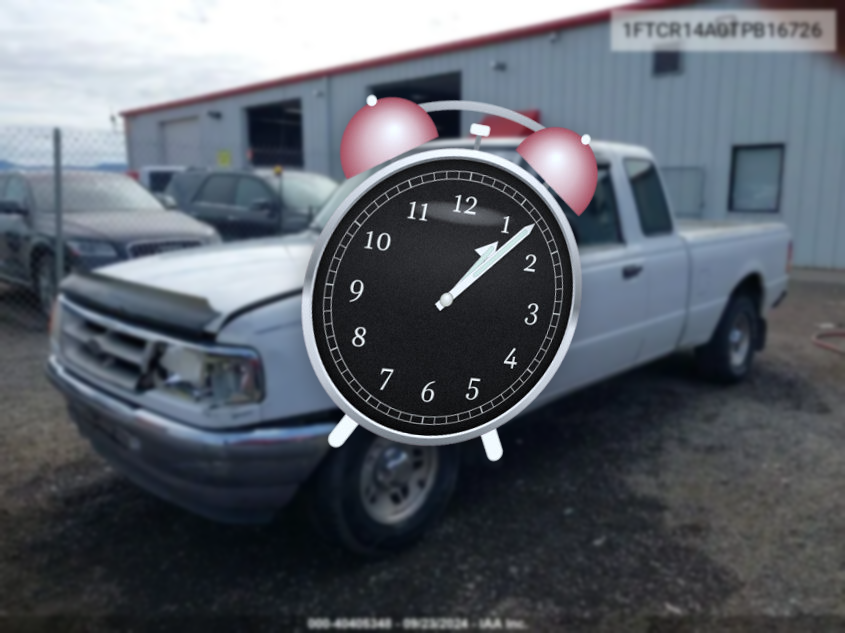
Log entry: {"hour": 1, "minute": 7}
